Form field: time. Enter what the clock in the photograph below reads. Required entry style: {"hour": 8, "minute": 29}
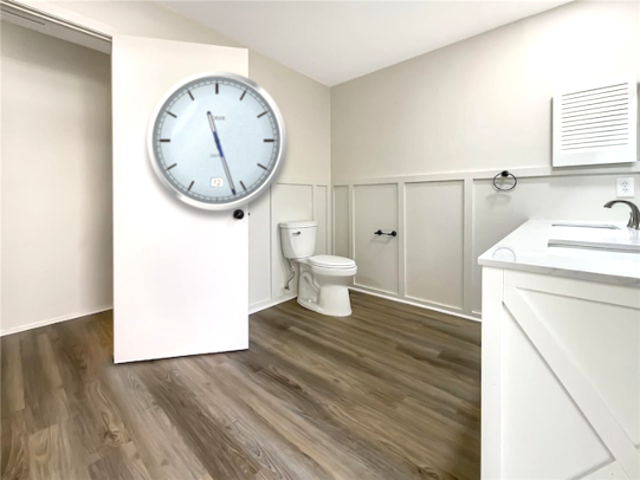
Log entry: {"hour": 11, "minute": 27}
